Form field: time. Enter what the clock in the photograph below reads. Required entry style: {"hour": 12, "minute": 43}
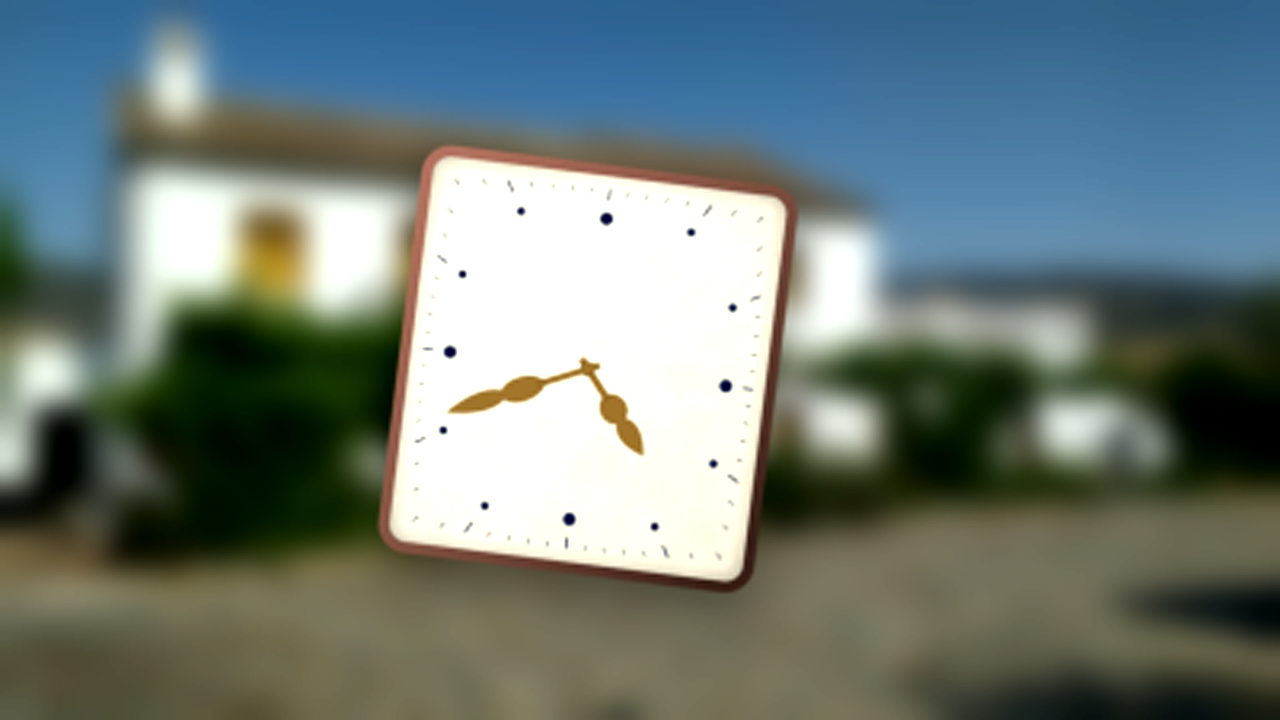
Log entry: {"hour": 4, "minute": 41}
